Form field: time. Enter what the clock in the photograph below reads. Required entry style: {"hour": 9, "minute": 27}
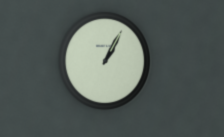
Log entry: {"hour": 1, "minute": 5}
